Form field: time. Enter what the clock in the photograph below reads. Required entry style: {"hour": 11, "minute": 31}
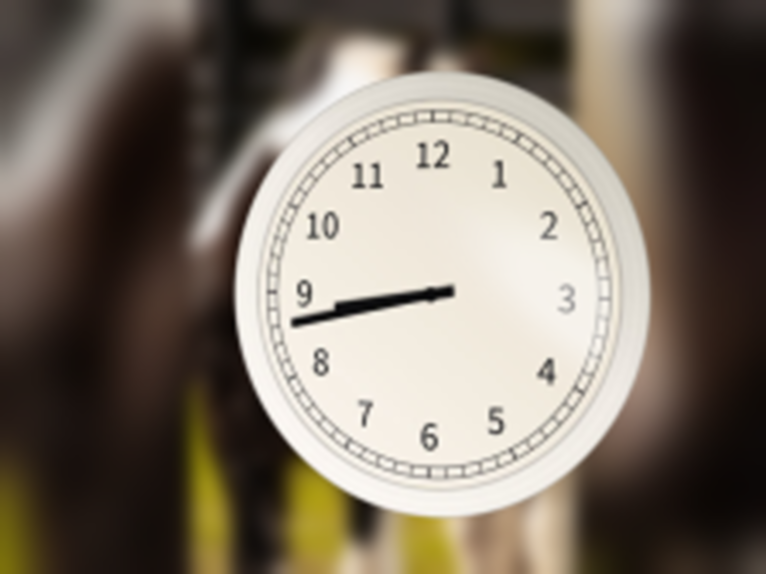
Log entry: {"hour": 8, "minute": 43}
